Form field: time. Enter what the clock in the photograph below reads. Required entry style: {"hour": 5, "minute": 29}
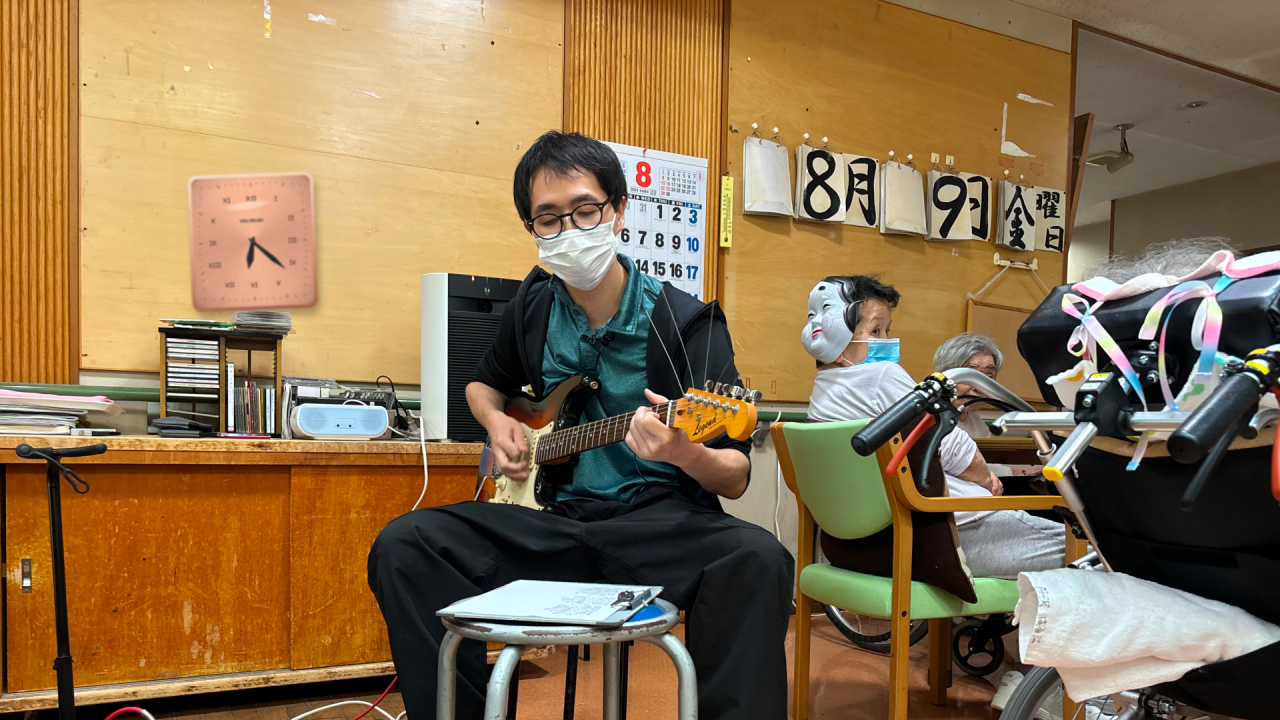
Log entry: {"hour": 6, "minute": 22}
